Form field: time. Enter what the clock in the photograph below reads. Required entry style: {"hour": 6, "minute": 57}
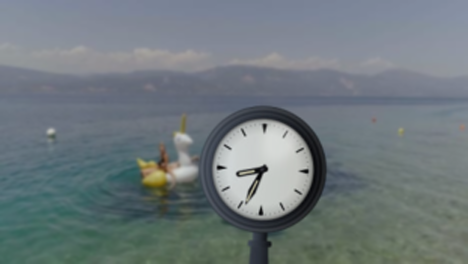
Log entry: {"hour": 8, "minute": 34}
